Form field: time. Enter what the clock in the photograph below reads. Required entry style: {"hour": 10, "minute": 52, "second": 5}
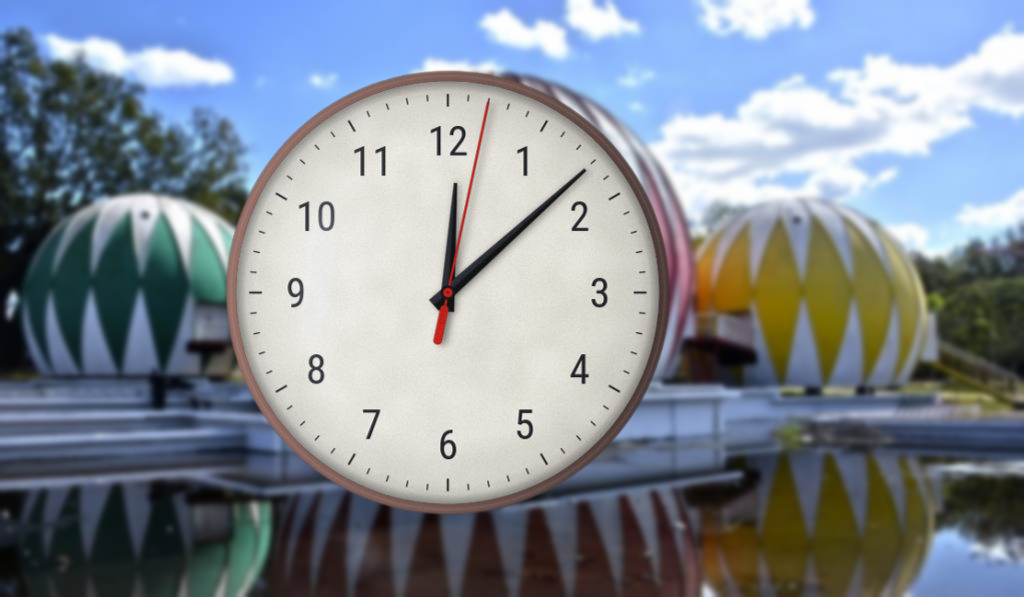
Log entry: {"hour": 12, "minute": 8, "second": 2}
